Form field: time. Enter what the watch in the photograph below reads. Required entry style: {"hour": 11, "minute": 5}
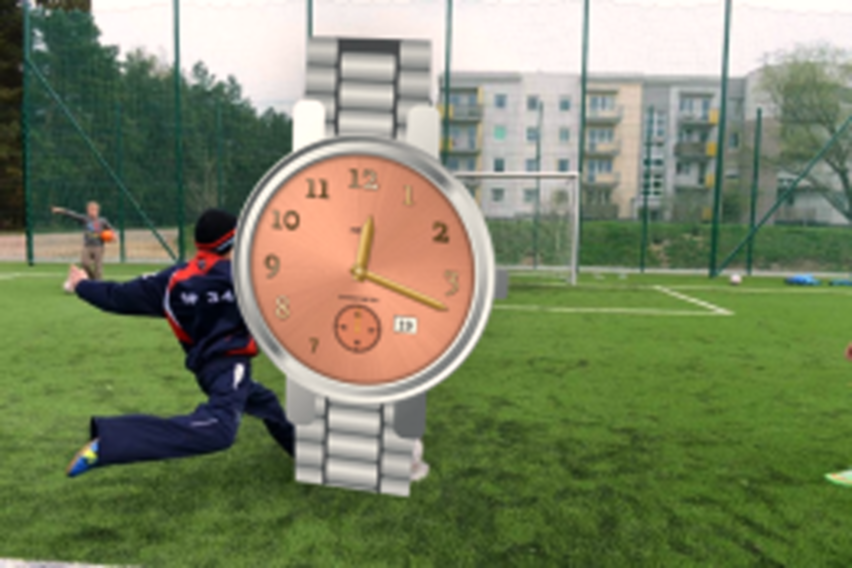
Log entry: {"hour": 12, "minute": 18}
